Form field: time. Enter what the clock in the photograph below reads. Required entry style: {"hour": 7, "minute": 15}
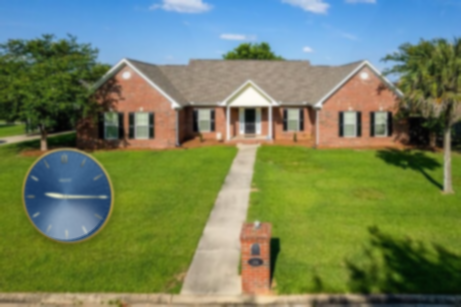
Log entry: {"hour": 9, "minute": 15}
